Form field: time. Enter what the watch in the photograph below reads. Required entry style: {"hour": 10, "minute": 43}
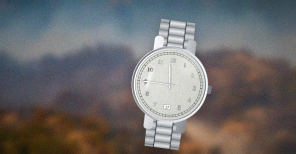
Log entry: {"hour": 11, "minute": 45}
